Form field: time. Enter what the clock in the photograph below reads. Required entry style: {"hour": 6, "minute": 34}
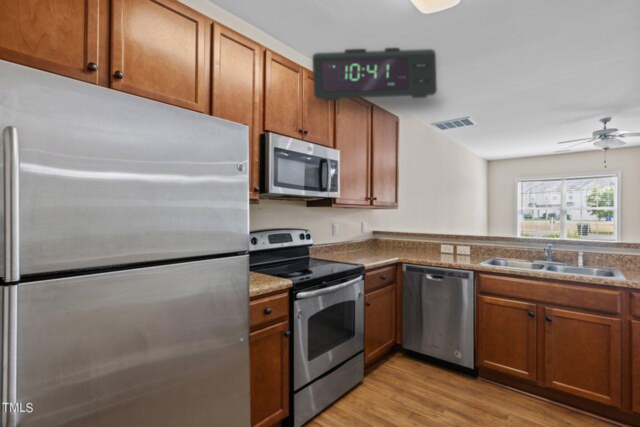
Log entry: {"hour": 10, "minute": 41}
